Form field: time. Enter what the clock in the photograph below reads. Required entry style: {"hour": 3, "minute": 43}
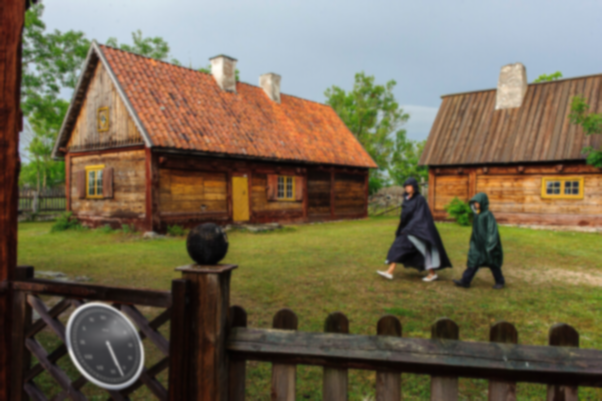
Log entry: {"hour": 5, "minute": 27}
